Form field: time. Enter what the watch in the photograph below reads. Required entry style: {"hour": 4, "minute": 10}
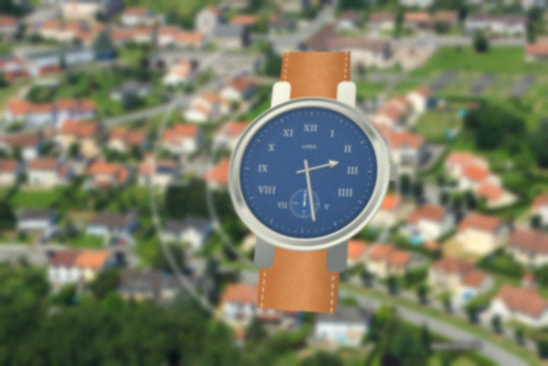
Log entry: {"hour": 2, "minute": 28}
